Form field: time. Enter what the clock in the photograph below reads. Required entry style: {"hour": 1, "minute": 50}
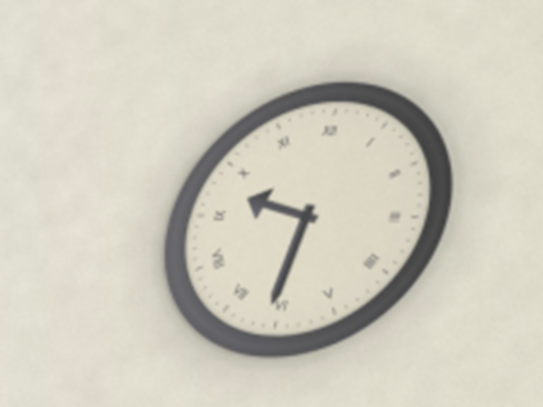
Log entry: {"hour": 9, "minute": 31}
